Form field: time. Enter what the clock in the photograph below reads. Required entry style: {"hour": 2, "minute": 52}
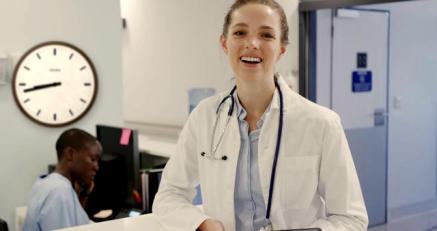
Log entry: {"hour": 8, "minute": 43}
